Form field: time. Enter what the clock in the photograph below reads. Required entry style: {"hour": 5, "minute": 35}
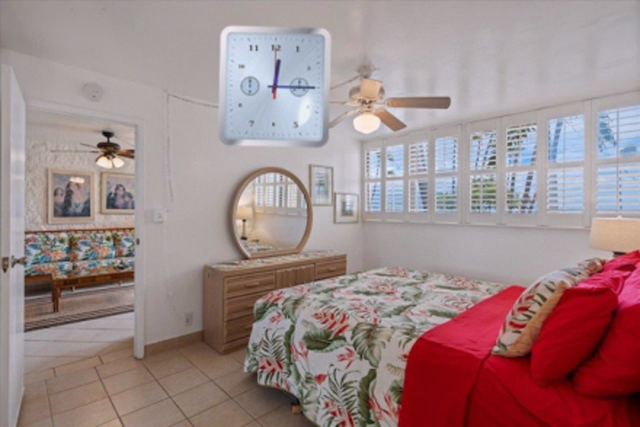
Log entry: {"hour": 12, "minute": 15}
